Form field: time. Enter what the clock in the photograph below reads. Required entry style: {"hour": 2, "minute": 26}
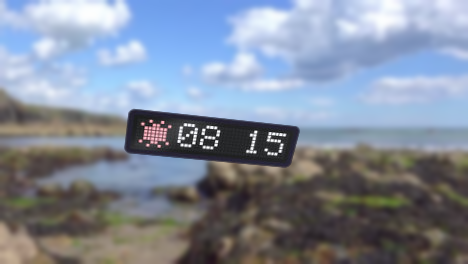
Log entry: {"hour": 8, "minute": 15}
